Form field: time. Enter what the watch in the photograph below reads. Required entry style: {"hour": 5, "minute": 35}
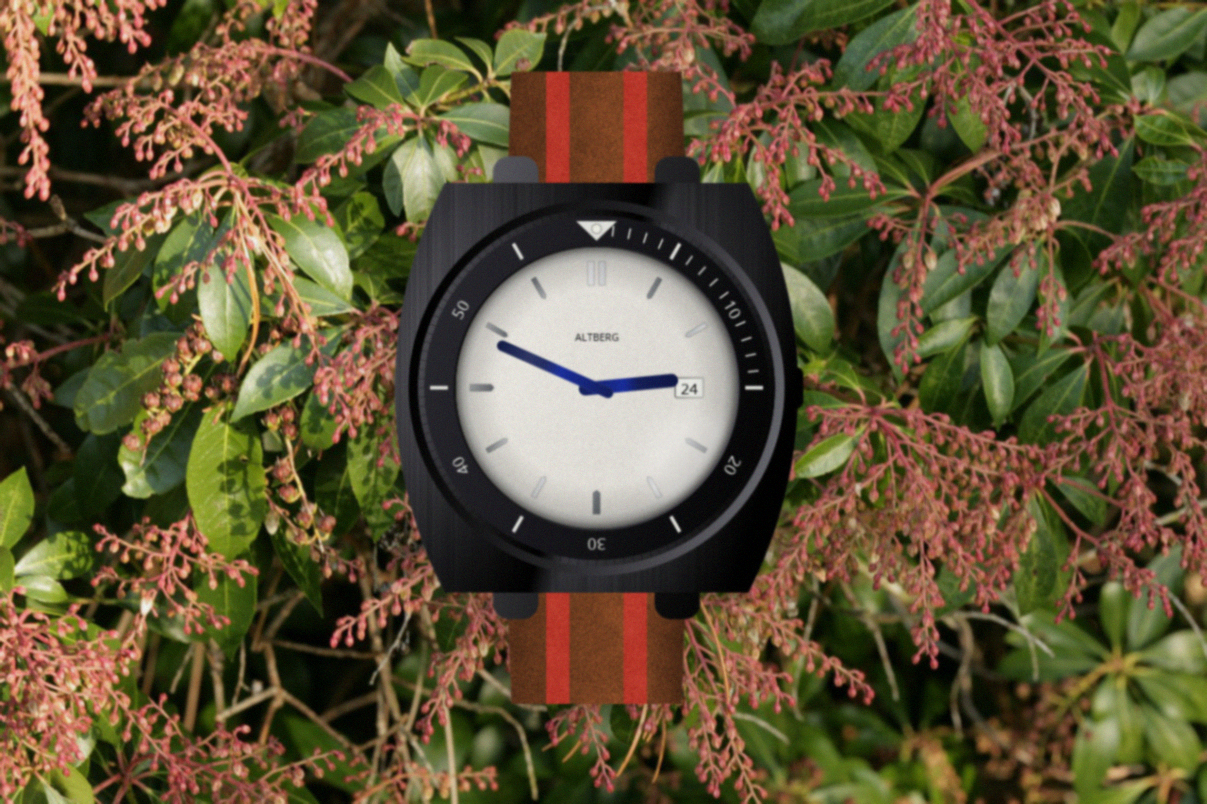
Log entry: {"hour": 2, "minute": 49}
